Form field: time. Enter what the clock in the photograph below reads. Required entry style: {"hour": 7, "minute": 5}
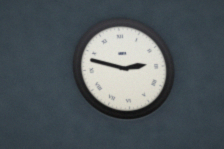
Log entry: {"hour": 2, "minute": 48}
